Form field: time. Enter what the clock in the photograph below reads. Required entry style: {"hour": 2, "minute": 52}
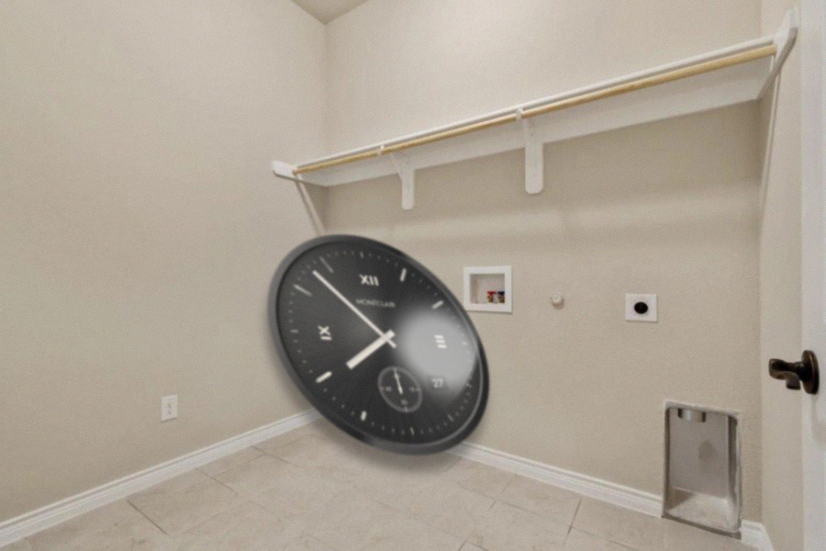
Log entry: {"hour": 7, "minute": 53}
